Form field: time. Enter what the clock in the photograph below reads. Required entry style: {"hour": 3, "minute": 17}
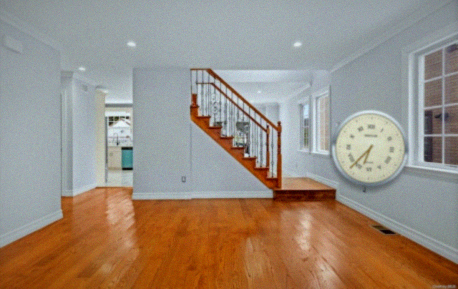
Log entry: {"hour": 6, "minute": 37}
